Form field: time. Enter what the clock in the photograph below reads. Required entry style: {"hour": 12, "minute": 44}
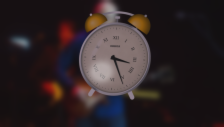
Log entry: {"hour": 3, "minute": 26}
